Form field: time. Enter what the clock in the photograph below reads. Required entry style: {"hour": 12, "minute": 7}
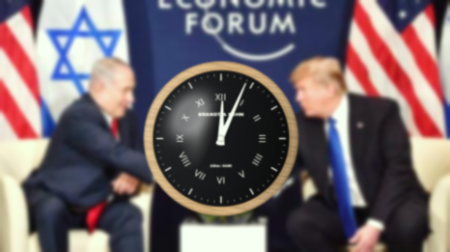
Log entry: {"hour": 12, "minute": 4}
